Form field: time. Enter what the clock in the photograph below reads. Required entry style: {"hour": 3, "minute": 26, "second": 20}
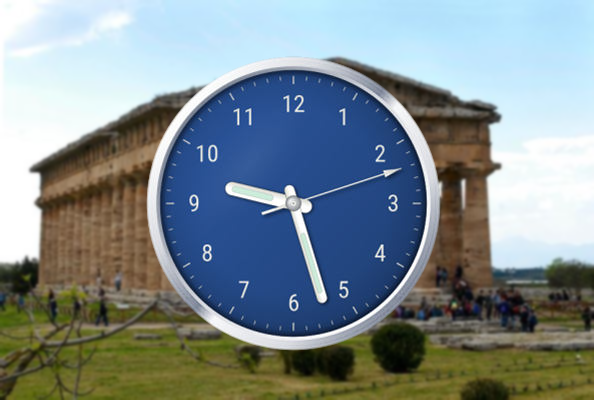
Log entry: {"hour": 9, "minute": 27, "second": 12}
